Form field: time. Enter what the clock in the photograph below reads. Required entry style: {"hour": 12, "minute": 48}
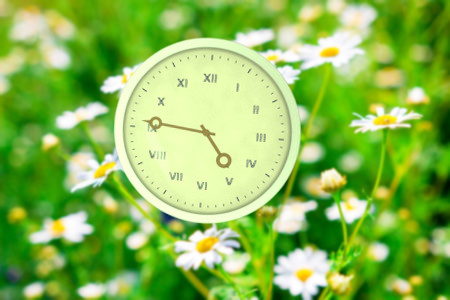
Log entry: {"hour": 4, "minute": 46}
